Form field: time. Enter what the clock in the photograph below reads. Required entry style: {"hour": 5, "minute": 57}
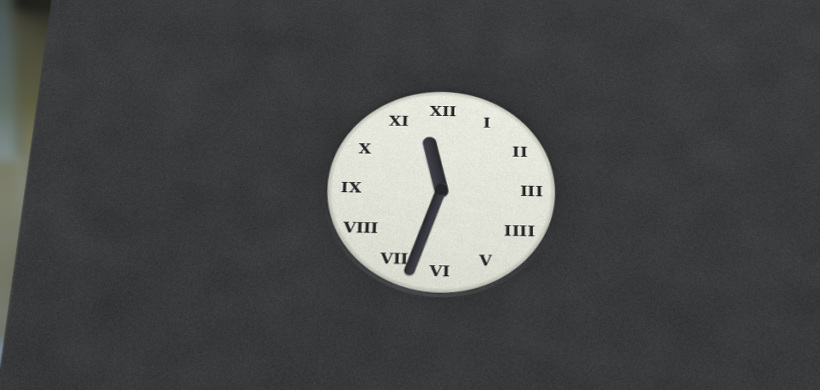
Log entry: {"hour": 11, "minute": 33}
